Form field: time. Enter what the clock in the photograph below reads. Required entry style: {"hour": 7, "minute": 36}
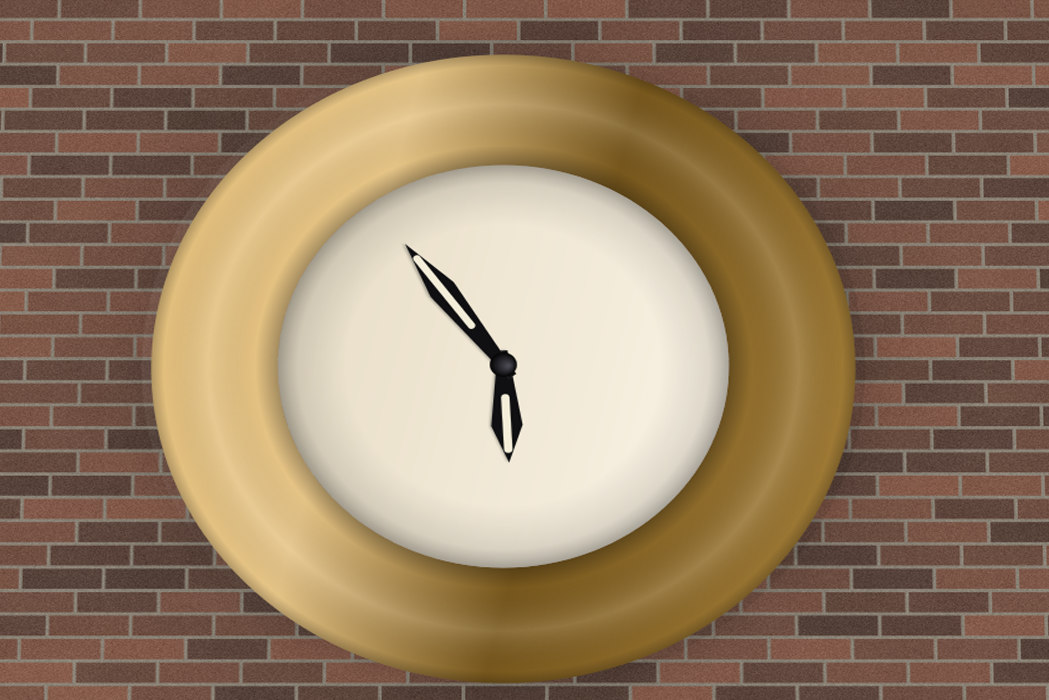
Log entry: {"hour": 5, "minute": 54}
